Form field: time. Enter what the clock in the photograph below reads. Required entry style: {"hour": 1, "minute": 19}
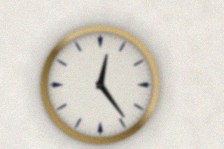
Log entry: {"hour": 12, "minute": 24}
